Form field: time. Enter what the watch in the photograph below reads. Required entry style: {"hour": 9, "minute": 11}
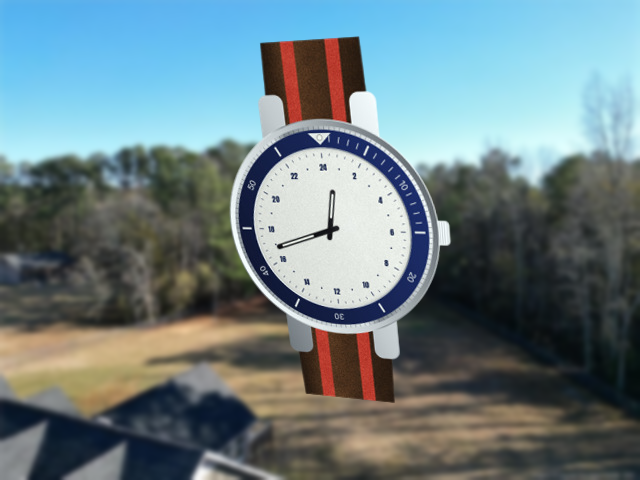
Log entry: {"hour": 0, "minute": 42}
